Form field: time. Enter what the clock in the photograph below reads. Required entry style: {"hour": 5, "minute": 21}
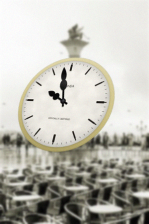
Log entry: {"hour": 9, "minute": 58}
